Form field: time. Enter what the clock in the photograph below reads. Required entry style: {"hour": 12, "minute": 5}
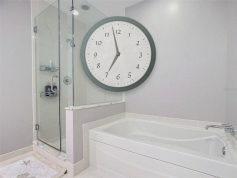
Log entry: {"hour": 6, "minute": 58}
